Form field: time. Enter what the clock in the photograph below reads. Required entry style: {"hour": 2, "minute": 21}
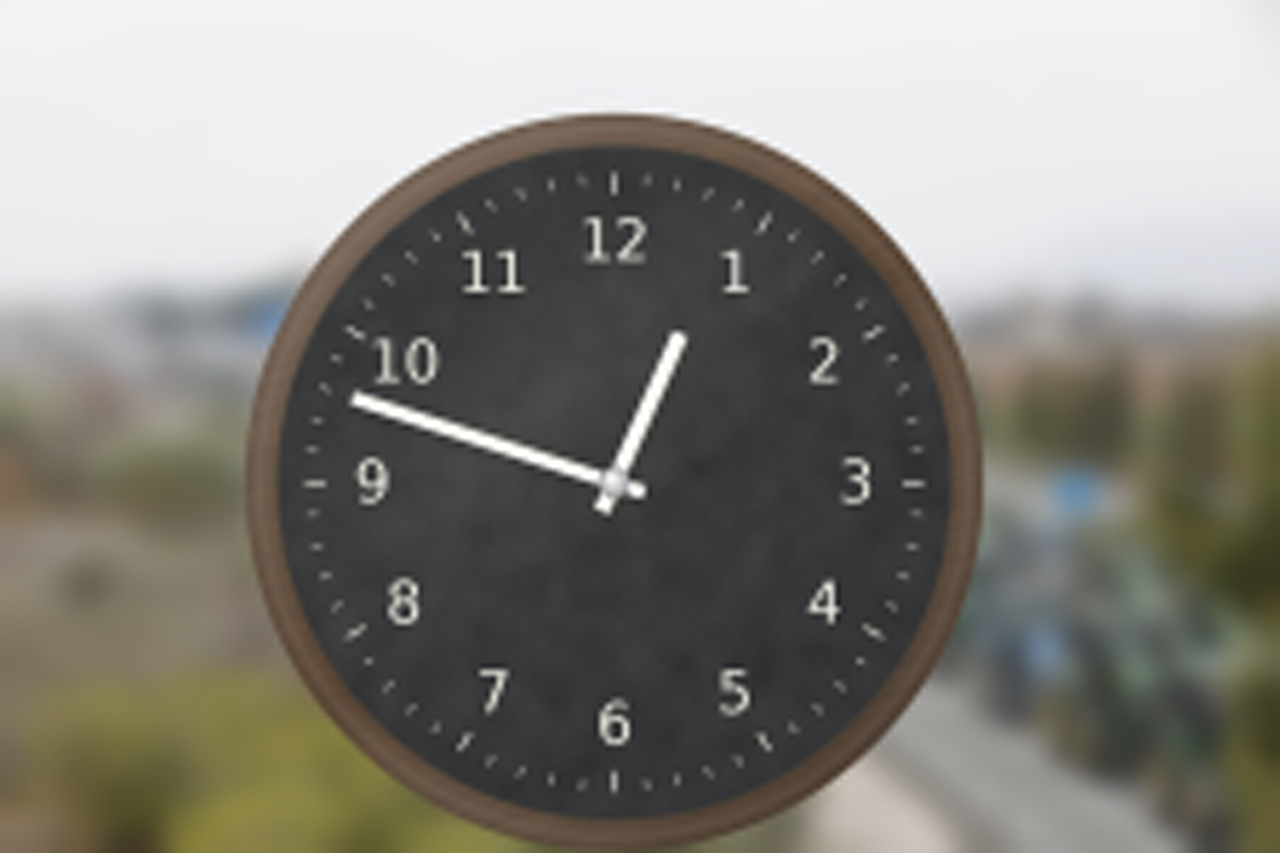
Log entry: {"hour": 12, "minute": 48}
